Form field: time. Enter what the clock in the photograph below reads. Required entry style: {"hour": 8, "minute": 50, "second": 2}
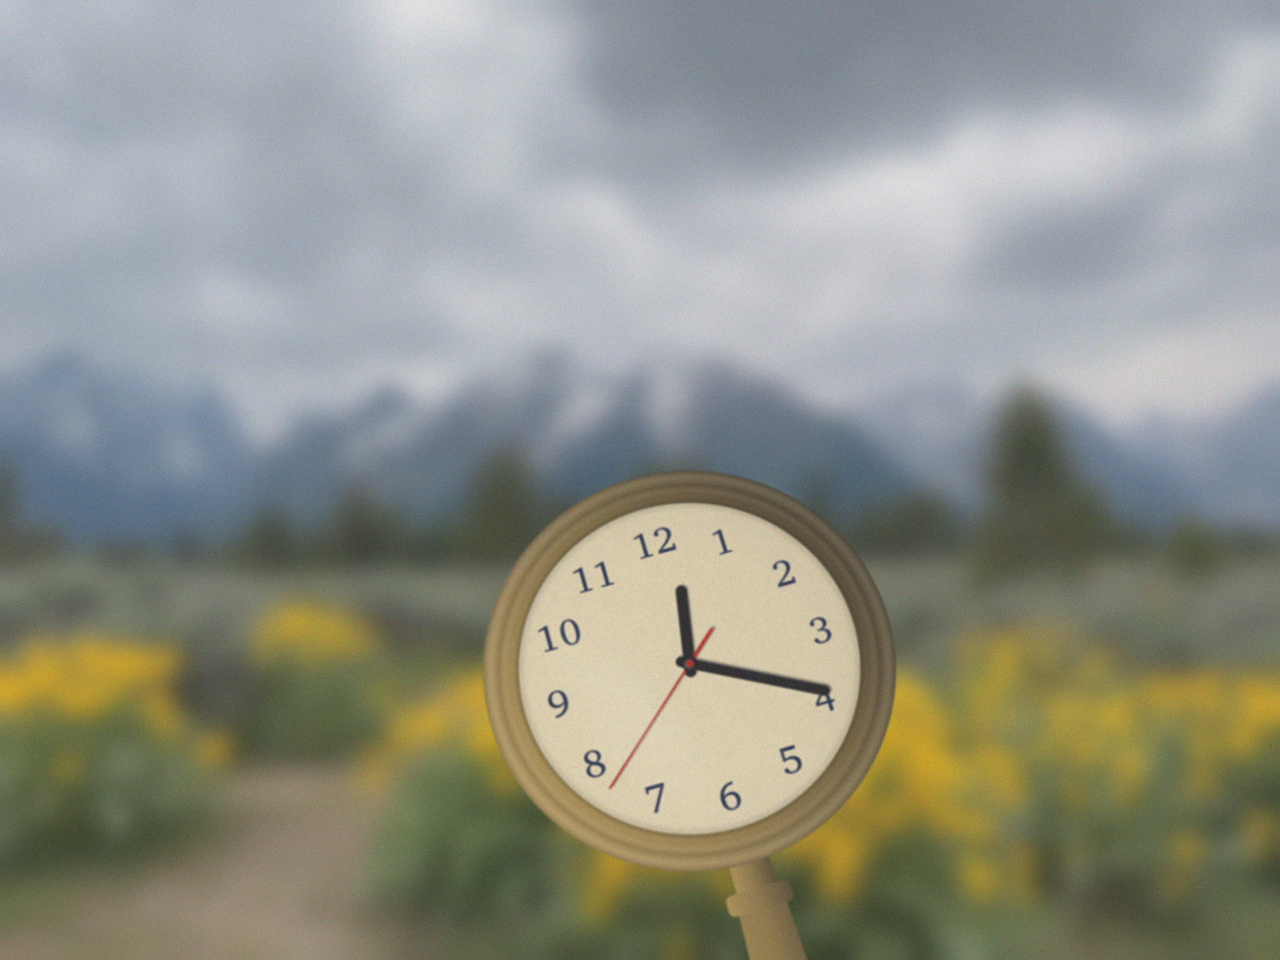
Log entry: {"hour": 12, "minute": 19, "second": 38}
